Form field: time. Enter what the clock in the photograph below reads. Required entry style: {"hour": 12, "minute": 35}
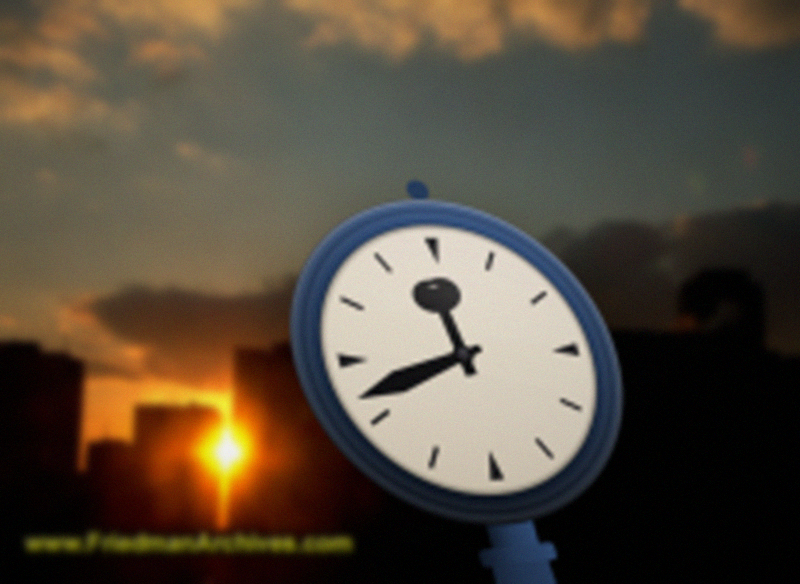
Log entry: {"hour": 11, "minute": 42}
